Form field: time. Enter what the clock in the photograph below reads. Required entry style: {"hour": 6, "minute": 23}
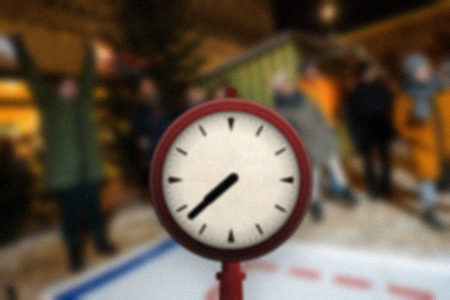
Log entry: {"hour": 7, "minute": 38}
